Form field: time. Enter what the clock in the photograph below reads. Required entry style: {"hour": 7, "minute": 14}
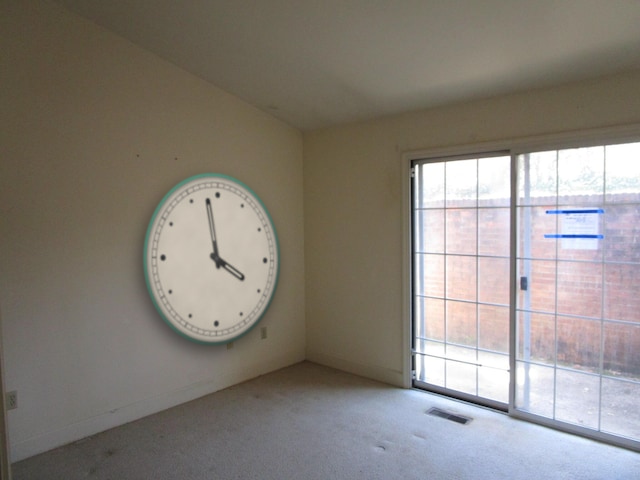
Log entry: {"hour": 3, "minute": 58}
